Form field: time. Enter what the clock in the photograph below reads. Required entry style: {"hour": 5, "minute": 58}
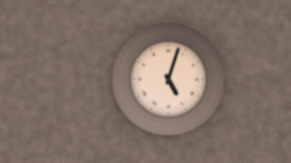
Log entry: {"hour": 5, "minute": 3}
